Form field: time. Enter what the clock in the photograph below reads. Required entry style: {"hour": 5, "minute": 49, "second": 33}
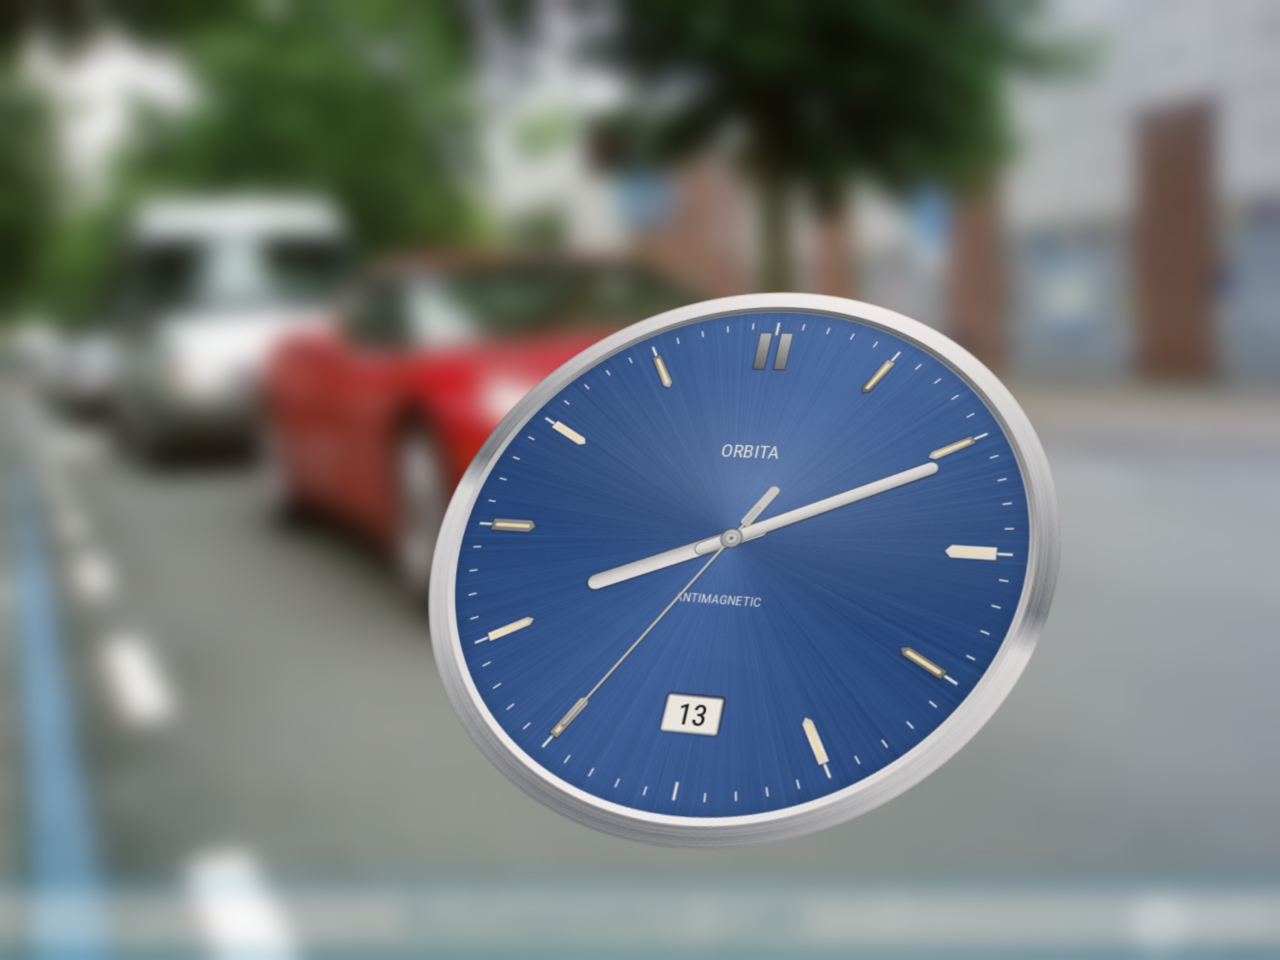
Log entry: {"hour": 8, "minute": 10, "second": 35}
